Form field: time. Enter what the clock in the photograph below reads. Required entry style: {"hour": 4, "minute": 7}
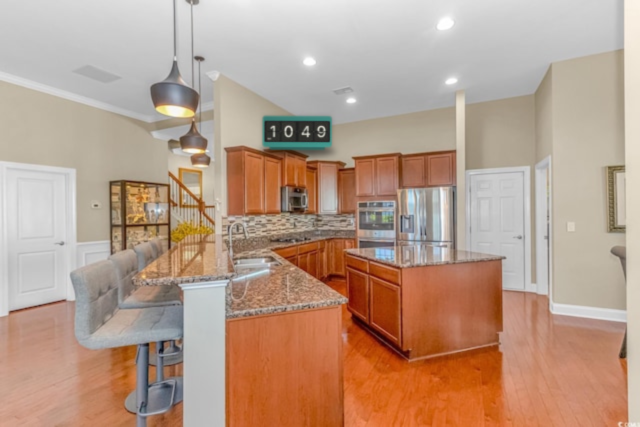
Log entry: {"hour": 10, "minute": 49}
